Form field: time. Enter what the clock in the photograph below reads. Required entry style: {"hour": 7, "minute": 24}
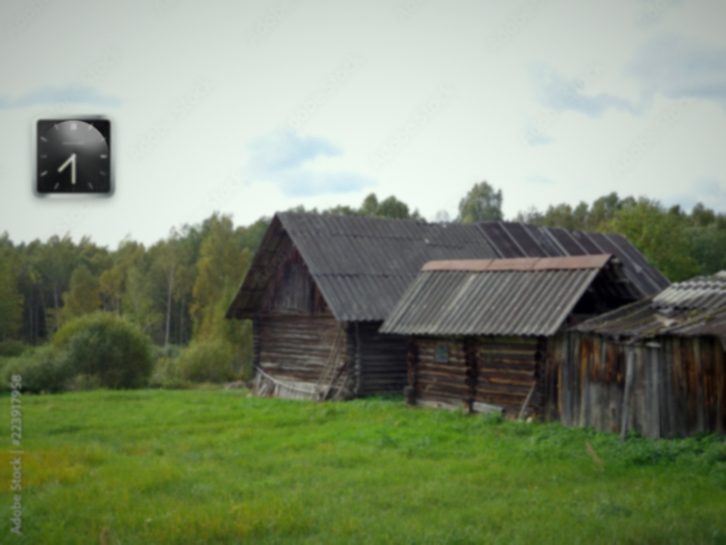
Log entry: {"hour": 7, "minute": 30}
